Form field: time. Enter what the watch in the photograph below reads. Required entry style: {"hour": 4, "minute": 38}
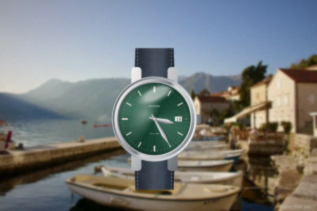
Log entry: {"hour": 3, "minute": 25}
